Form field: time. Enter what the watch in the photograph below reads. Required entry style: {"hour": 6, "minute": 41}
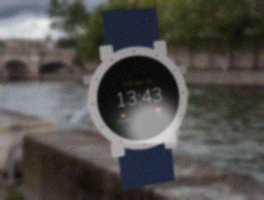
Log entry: {"hour": 13, "minute": 43}
